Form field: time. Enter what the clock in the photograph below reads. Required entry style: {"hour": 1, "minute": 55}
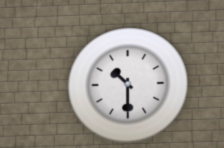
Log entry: {"hour": 10, "minute": 30}
